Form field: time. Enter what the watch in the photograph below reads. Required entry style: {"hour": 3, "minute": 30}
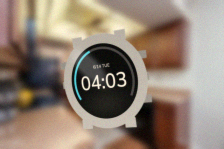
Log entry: {"hour": 4, "minute": 3}
